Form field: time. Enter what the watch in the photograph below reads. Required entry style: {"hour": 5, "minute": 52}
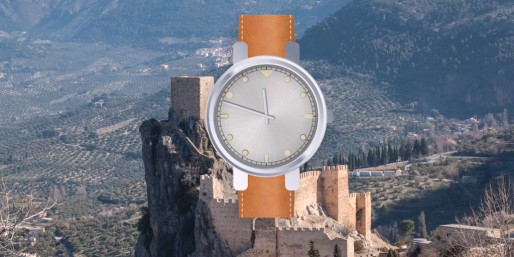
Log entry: {"hour": 11, "minute": 48}
